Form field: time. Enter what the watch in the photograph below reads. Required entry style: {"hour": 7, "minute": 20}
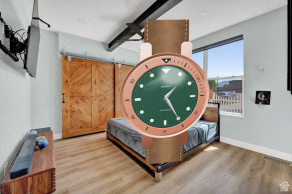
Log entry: {"hour": 1, "minute": 25}
